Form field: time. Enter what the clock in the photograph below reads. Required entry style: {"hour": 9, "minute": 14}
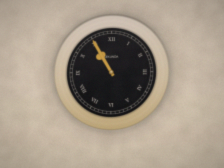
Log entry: {"hour": 10, "minute": 55}
